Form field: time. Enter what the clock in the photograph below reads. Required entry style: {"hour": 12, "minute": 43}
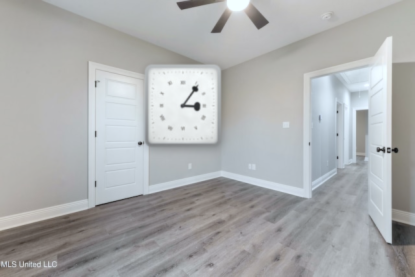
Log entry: {"hour": 3, "minute": 6}
